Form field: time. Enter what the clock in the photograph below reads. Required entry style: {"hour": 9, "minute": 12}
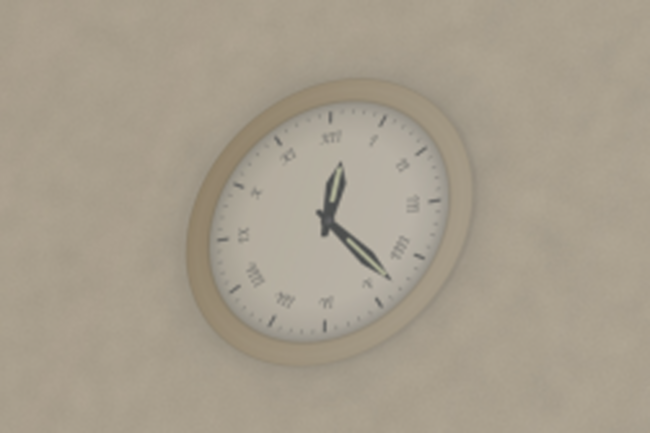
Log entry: {"hour": 12, "minute": 23}
